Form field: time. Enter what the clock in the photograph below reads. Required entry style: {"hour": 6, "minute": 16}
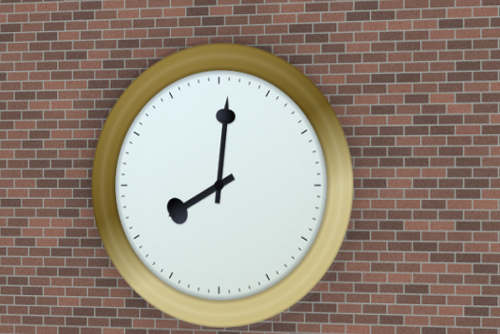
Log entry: {"hour": 8, "minute": 1}
